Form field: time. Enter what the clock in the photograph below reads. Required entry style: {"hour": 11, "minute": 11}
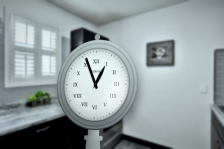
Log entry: {"hour": 12, "minute": 56}
